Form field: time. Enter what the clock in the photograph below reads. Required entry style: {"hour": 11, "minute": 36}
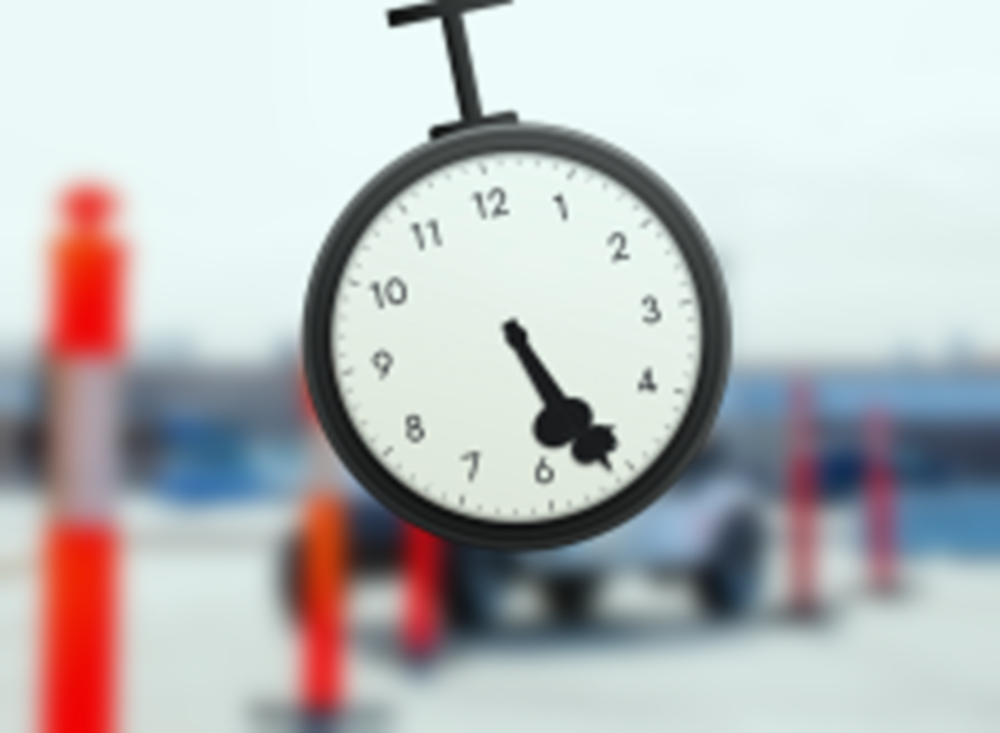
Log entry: {"hour": 5, "minute": 26}
